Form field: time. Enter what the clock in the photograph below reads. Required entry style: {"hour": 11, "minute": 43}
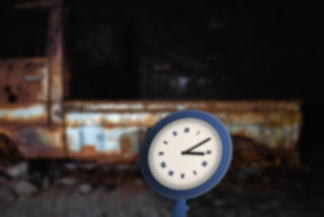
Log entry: {"hour": 3, "minute": 10}
